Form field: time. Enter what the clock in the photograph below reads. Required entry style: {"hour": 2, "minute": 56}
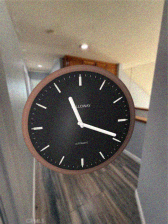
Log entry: {"hour": 11, "minute": 19}
